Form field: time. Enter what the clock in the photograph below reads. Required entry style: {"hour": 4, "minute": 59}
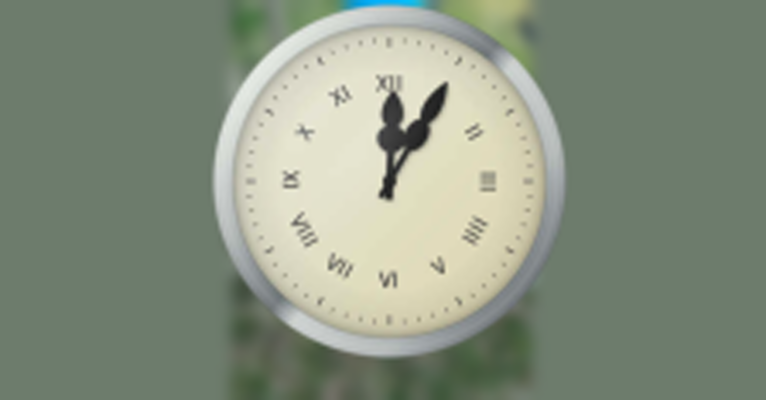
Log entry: {"hour": 12, "minute": 5}
